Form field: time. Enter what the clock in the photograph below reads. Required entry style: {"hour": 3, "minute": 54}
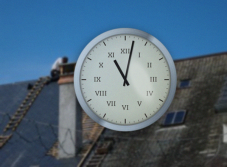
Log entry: {"hour": 11, "minute": 2}
